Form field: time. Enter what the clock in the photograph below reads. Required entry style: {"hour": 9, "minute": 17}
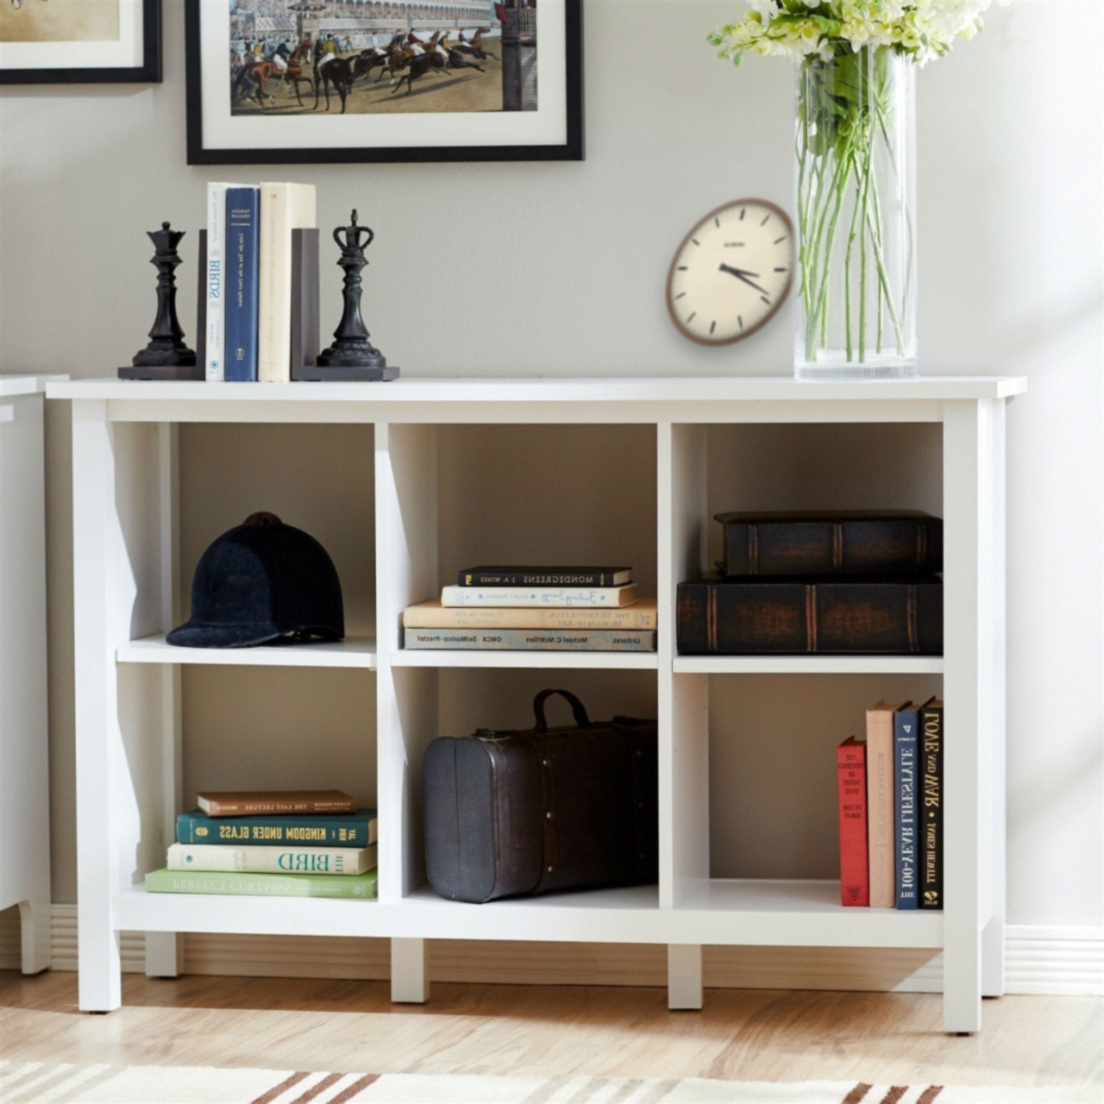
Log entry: {"hour": 3, "minute": 19}
